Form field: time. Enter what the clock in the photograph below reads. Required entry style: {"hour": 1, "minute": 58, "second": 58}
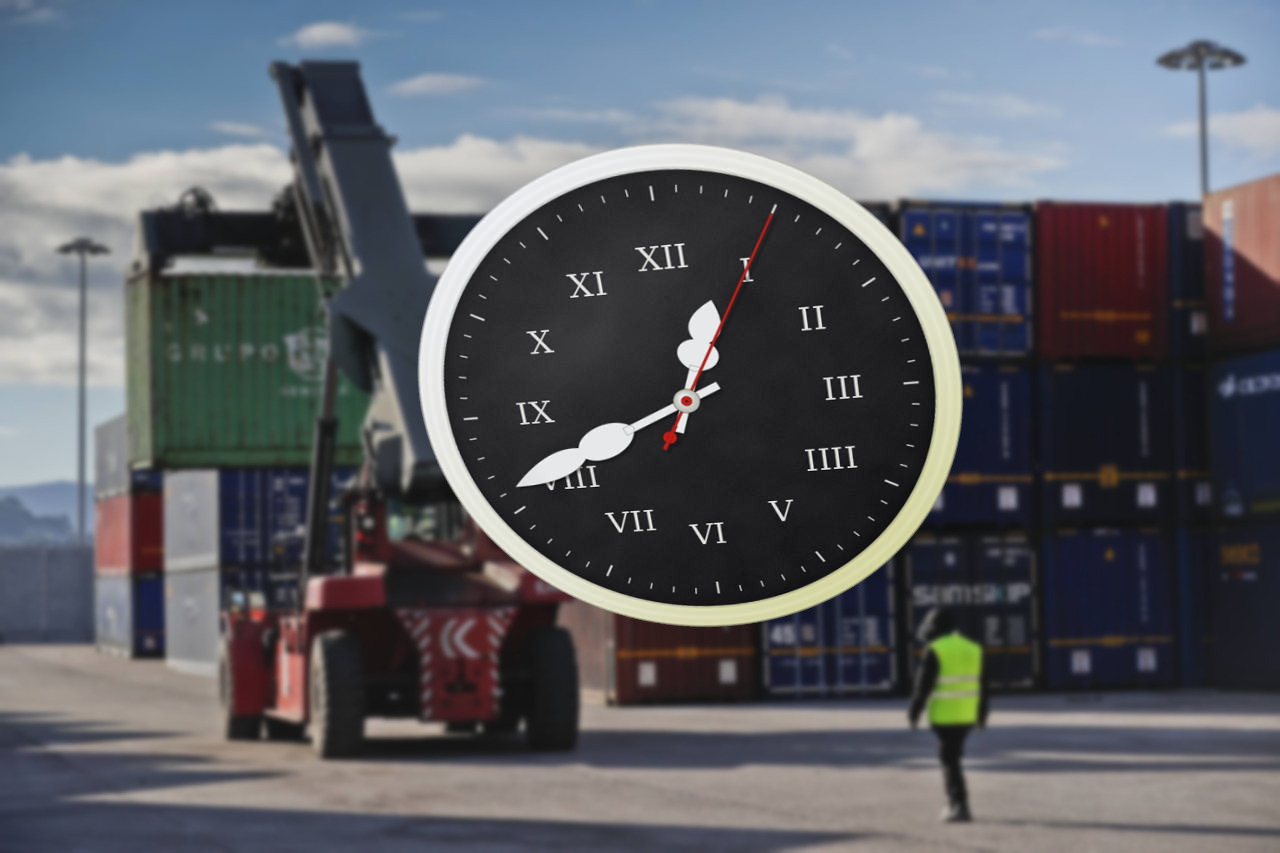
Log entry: {"hour": 12, "minute": 41, "second": 5}
